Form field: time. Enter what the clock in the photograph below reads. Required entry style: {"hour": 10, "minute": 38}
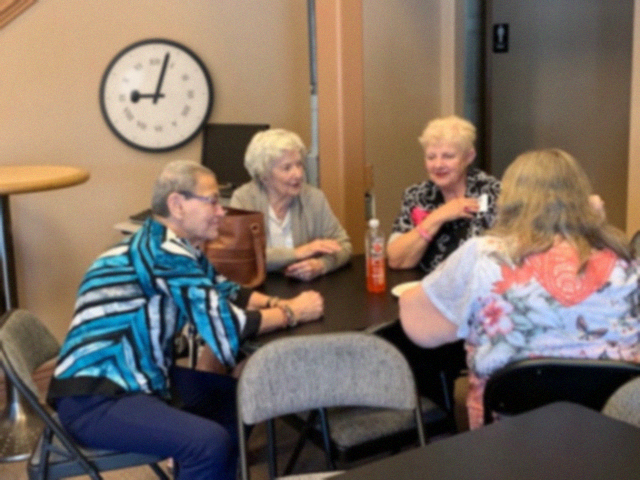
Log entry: {"hour": 9, "minute": 3}
